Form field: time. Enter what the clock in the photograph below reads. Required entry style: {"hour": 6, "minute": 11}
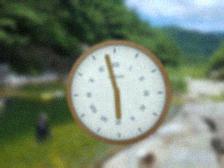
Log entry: {"hour": 5, "minute": 58}
